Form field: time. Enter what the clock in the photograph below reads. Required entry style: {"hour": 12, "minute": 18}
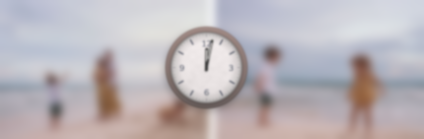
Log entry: {"hour": 12, "minute": 2}
